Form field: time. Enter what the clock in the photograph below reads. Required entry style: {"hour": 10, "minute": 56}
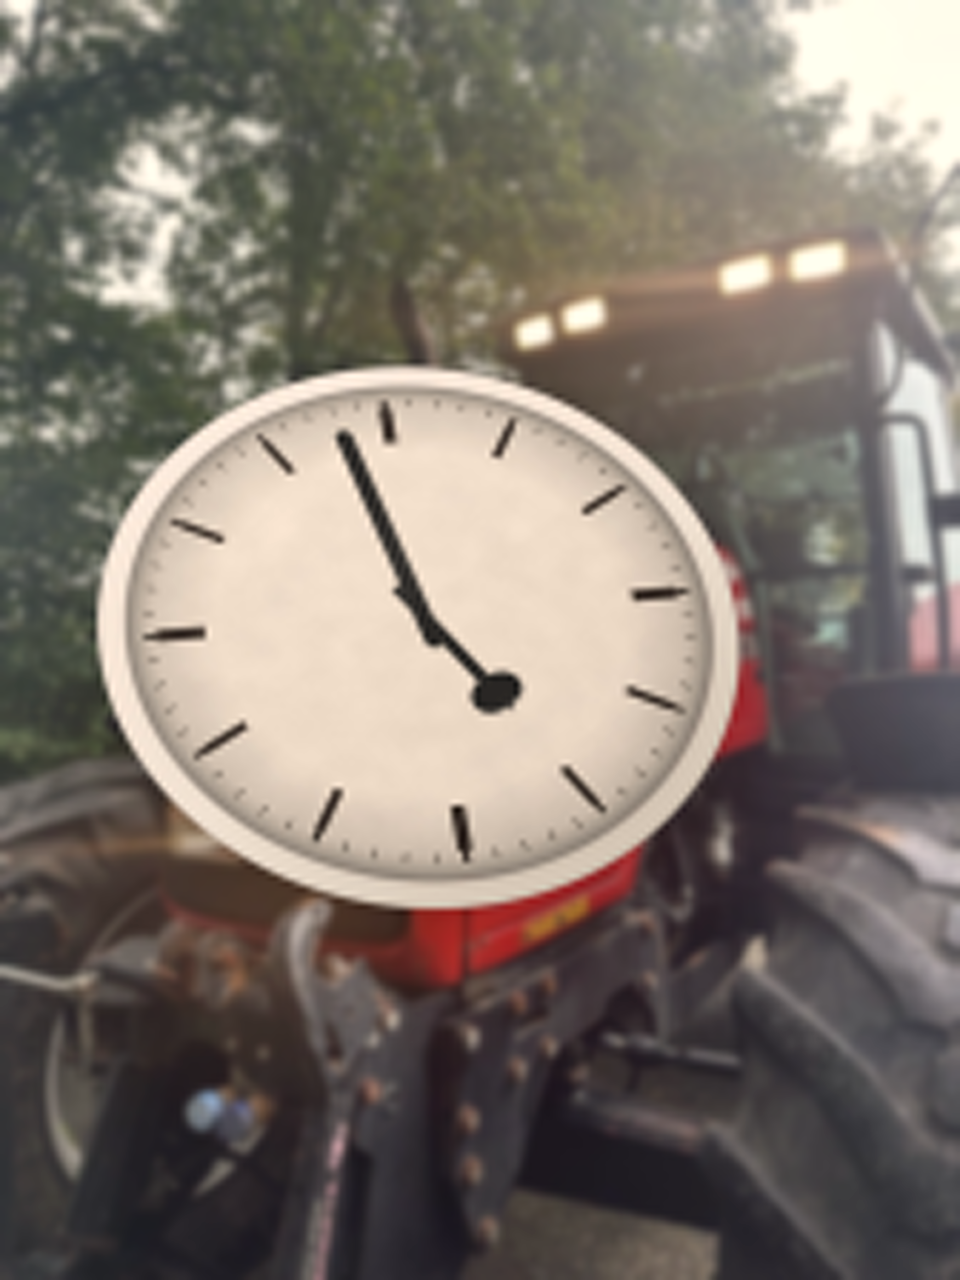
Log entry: {"hour": 4, "minute": 58}
